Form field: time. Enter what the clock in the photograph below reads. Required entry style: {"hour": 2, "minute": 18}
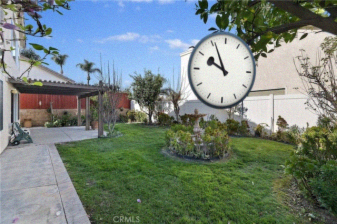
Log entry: {"hour": 9, "minute": 56}
